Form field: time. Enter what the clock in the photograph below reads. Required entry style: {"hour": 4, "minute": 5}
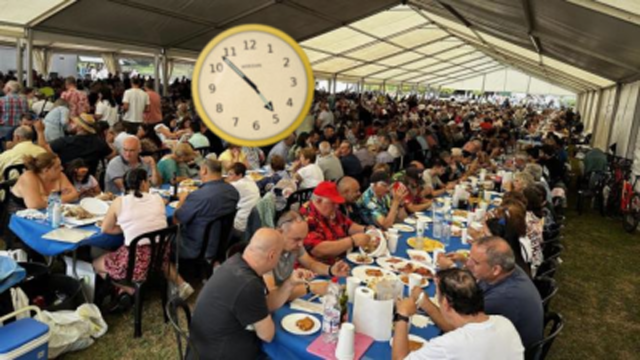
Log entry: {"hour": 4, "minute": 53}
